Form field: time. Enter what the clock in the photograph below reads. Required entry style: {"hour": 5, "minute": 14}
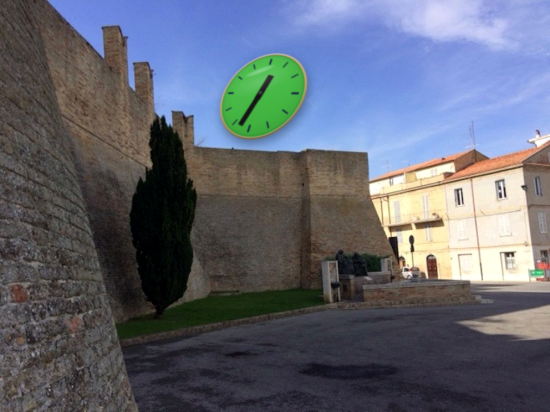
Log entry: {"hour": 12, "minute": 33}
